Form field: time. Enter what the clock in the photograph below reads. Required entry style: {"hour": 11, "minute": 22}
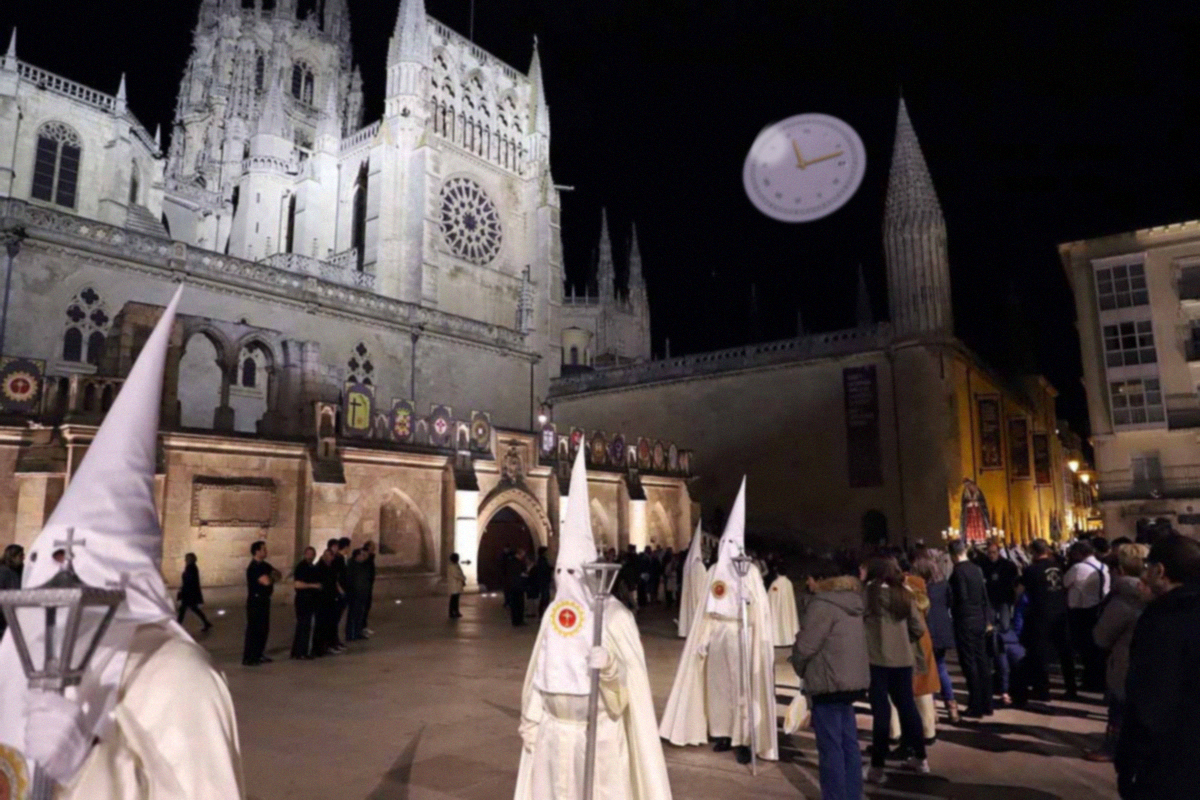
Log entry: {"hour": 11, "minute": 12}
